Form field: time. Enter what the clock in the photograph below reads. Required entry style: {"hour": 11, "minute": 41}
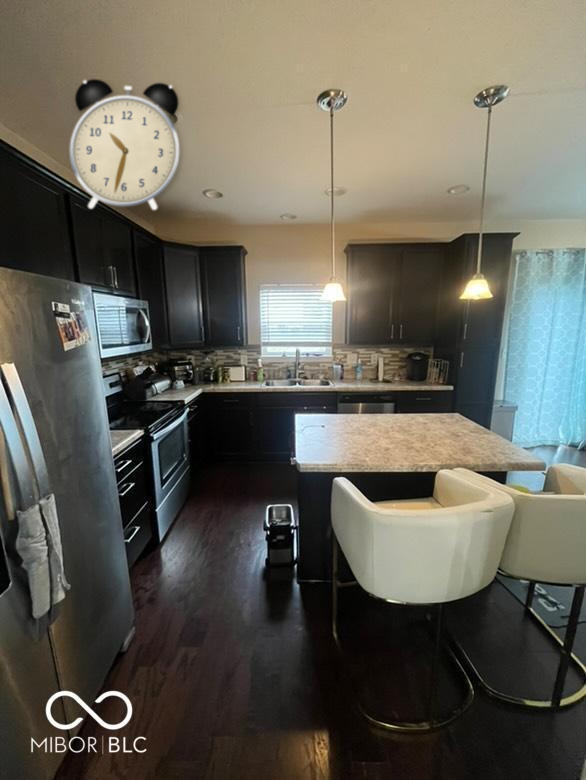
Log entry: {"hour": 10, "minute": 32}
